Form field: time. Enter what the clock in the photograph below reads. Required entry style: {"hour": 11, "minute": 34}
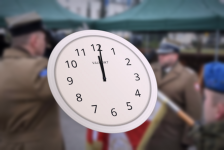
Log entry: {"hour": 12, "minute": 1}
